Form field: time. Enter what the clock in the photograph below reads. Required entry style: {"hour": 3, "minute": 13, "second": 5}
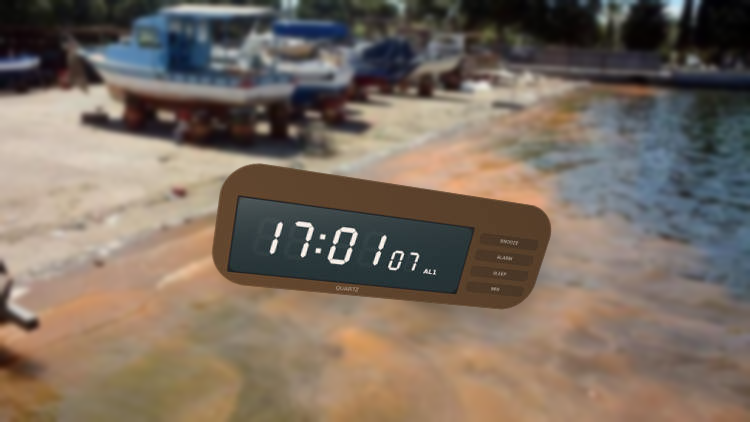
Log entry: {"hour": 17, "minute": 1, "second": 7}
